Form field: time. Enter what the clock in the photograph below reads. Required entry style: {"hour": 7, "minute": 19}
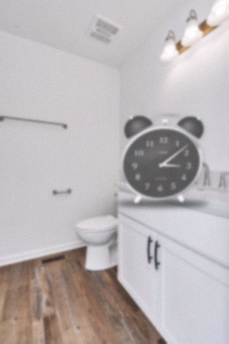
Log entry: {"hour": 3, "minute": 8}
